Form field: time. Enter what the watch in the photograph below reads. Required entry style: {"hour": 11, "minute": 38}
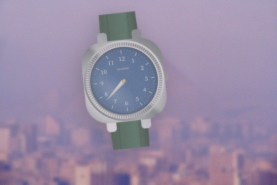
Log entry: {"hour": 7, "minute": 38}
